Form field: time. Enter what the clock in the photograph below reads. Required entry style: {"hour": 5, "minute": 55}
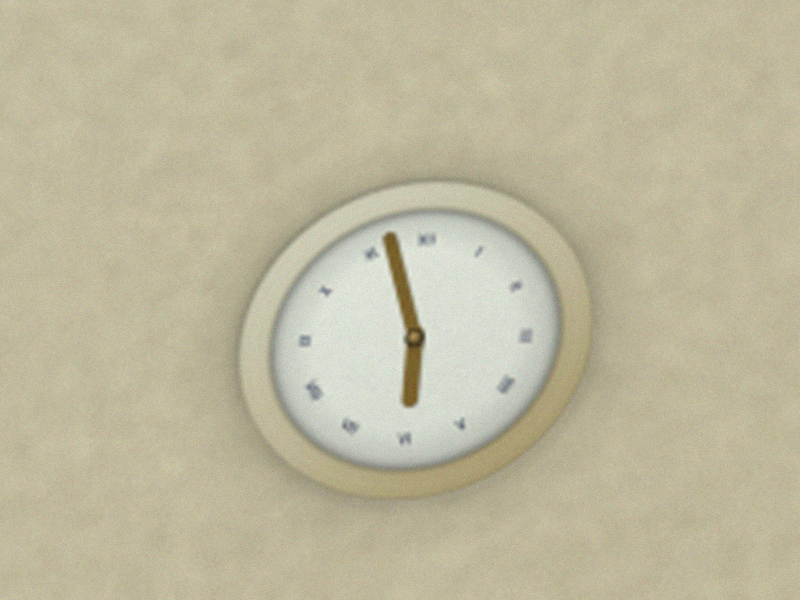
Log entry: {"hour": 5, "minute": 57}
